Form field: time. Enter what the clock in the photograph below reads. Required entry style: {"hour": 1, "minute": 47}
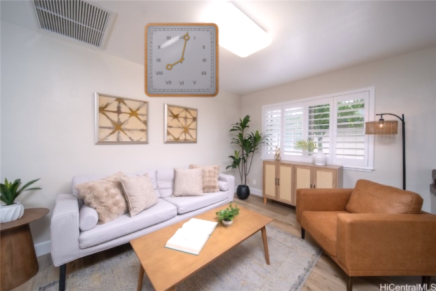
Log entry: {"hour": 8, "minute": 2}
